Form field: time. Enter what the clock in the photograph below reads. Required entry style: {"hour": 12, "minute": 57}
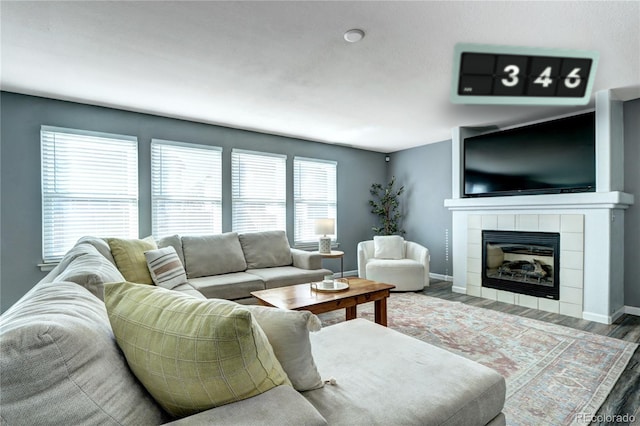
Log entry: {"hour": 3, "minute": 46}
